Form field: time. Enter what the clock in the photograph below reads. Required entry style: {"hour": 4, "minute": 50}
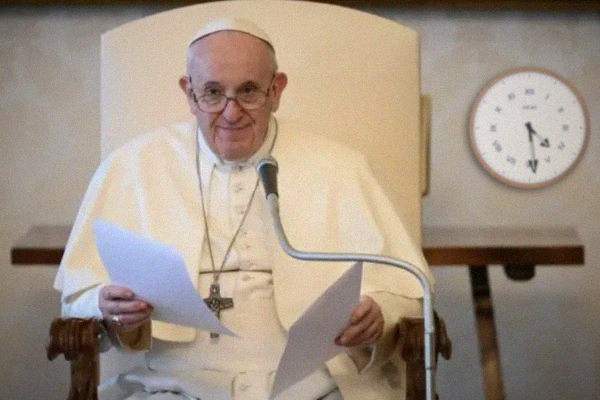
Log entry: {"hour": 4, "minute": 29}
